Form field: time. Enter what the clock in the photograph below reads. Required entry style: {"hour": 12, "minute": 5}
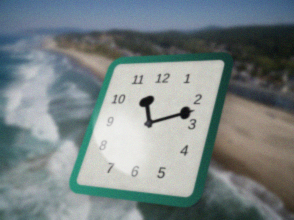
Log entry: {"hour": 11, "minute": 12}
